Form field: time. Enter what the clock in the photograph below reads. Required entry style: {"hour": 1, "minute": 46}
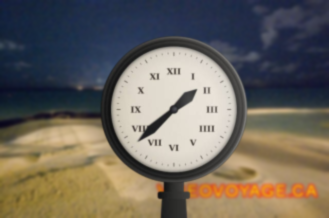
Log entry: {"hour": 1, "minute": 38}
